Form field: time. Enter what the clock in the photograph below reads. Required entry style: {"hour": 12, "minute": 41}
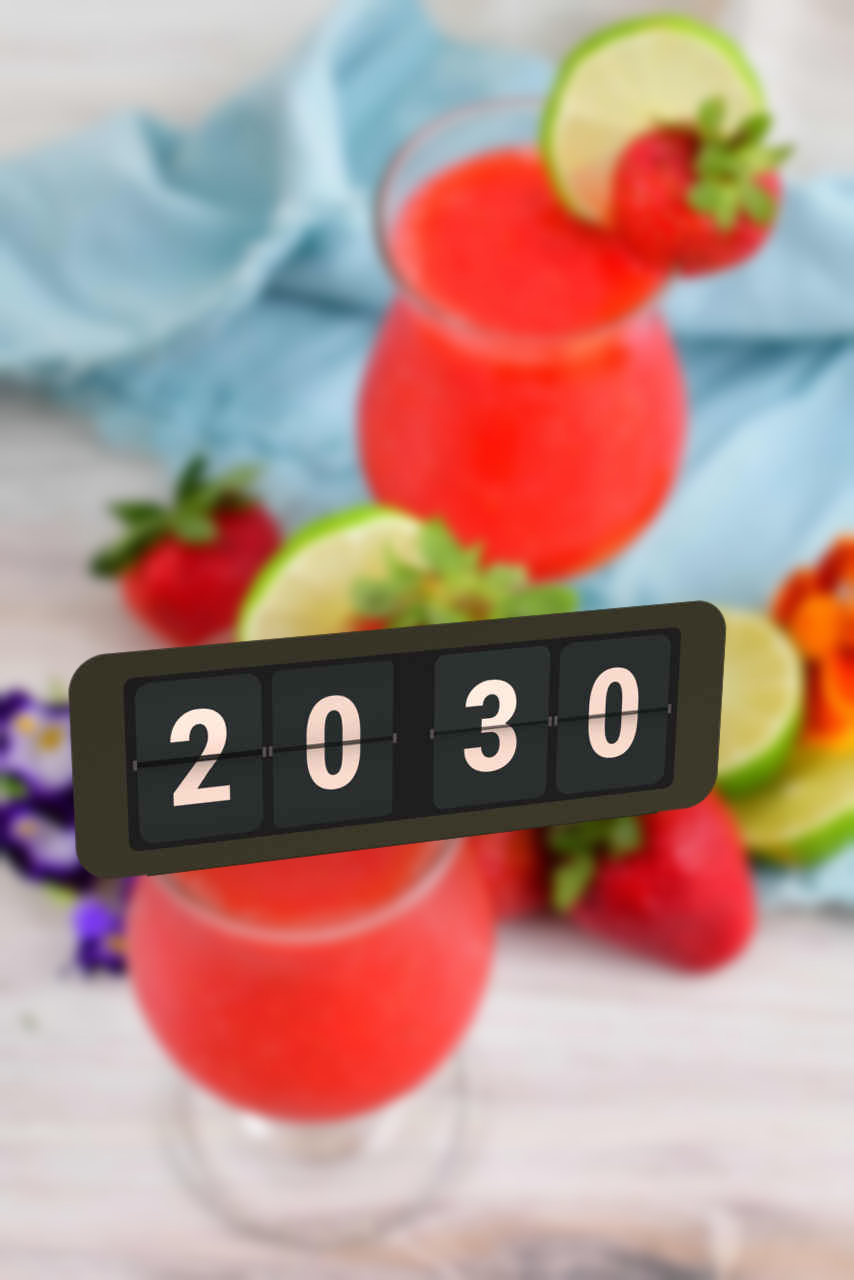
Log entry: {"hour": 20, "minute": 30}
